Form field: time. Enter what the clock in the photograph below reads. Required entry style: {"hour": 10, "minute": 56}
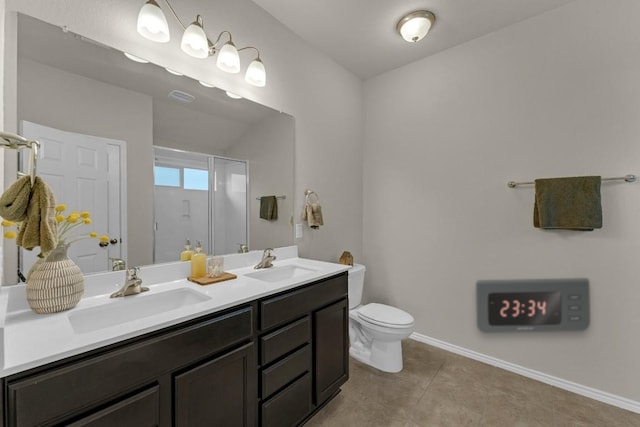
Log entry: {"hour": 23, "minute": 34}
